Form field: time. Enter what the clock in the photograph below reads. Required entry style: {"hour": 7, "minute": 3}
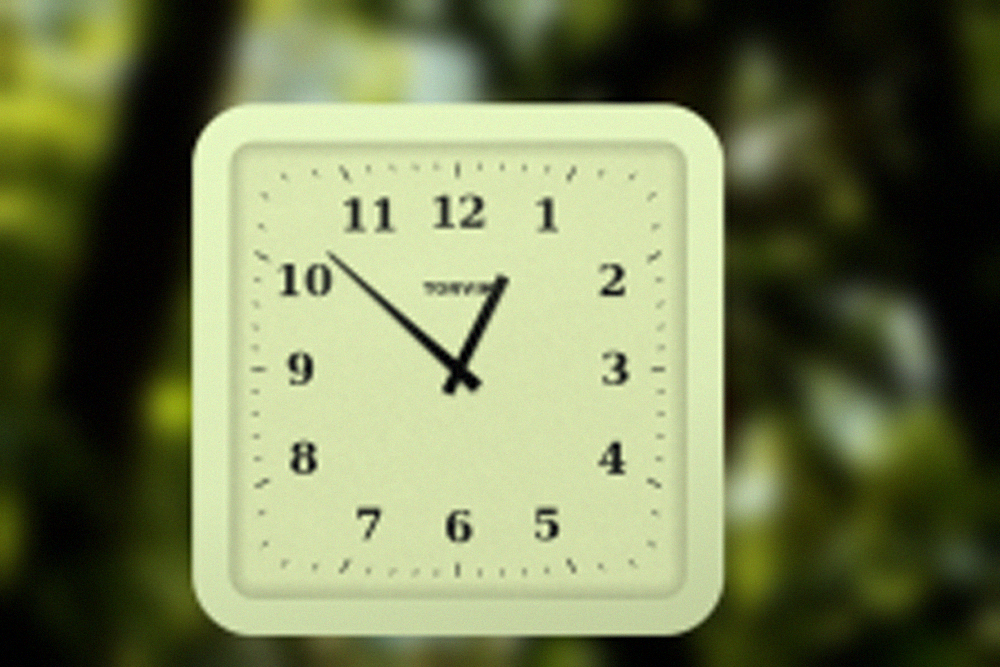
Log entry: {"hour": 12, "minute": 52}
